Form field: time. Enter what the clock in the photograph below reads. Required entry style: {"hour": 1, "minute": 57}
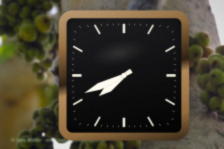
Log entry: {"hour": 7, "minute": 41}
